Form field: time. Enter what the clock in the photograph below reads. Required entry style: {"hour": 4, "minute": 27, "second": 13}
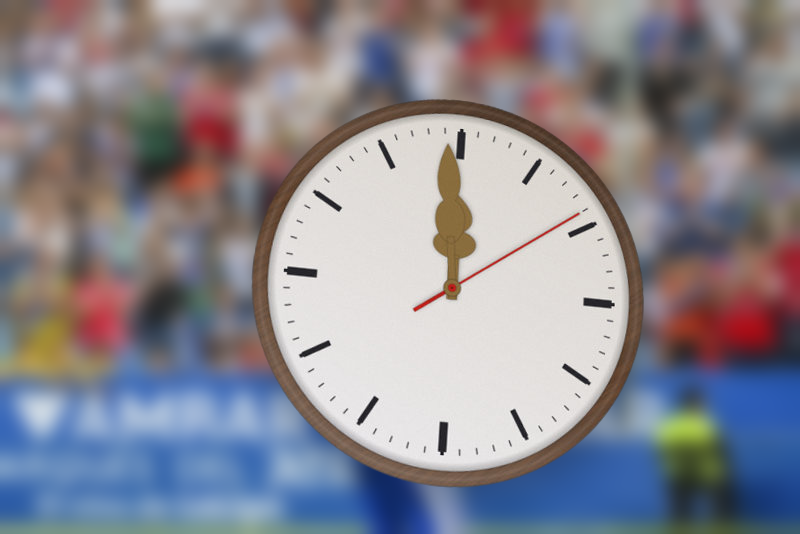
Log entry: {"hour": 11, "minute": 59, "second": 9}
